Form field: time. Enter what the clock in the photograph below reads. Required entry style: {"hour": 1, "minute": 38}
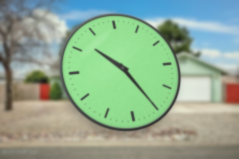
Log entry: {"hour": 10, "minute": 25}
